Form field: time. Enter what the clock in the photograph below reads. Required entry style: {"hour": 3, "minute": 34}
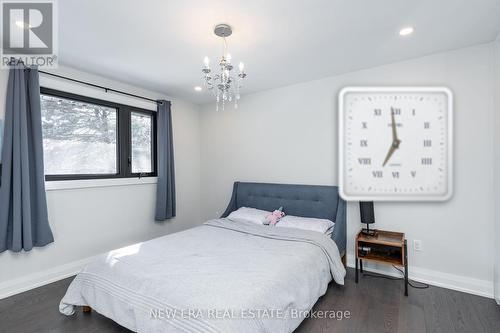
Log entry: {"hour": 6, "minute": 59}
